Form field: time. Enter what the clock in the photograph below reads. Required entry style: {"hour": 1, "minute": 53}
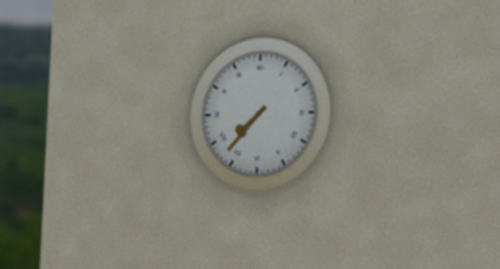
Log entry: {"hour": 7, "minute": 37}
